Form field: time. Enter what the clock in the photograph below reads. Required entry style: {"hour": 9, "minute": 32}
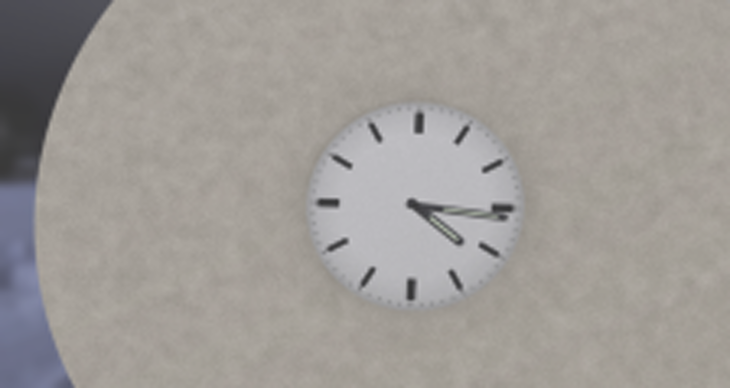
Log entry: {"hour": 4, "minute": 16}
